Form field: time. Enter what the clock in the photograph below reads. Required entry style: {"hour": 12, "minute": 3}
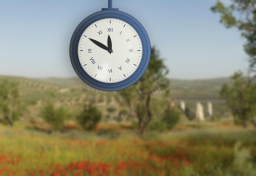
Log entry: {"hour": 11, "minute": 50}
